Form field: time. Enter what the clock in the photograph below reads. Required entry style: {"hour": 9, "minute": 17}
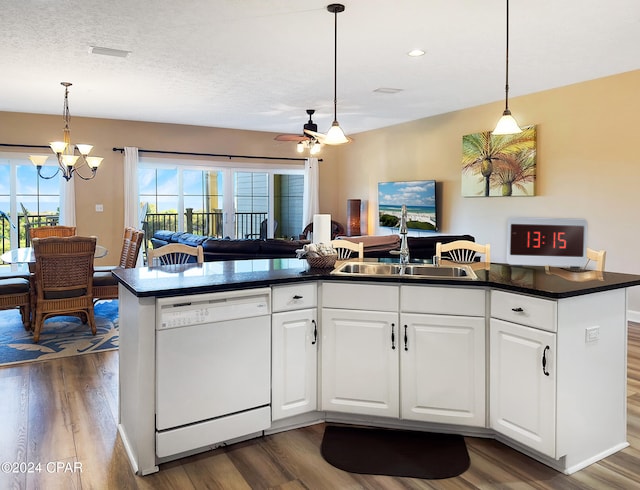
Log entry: {"hour": 13, "minute": 15}
